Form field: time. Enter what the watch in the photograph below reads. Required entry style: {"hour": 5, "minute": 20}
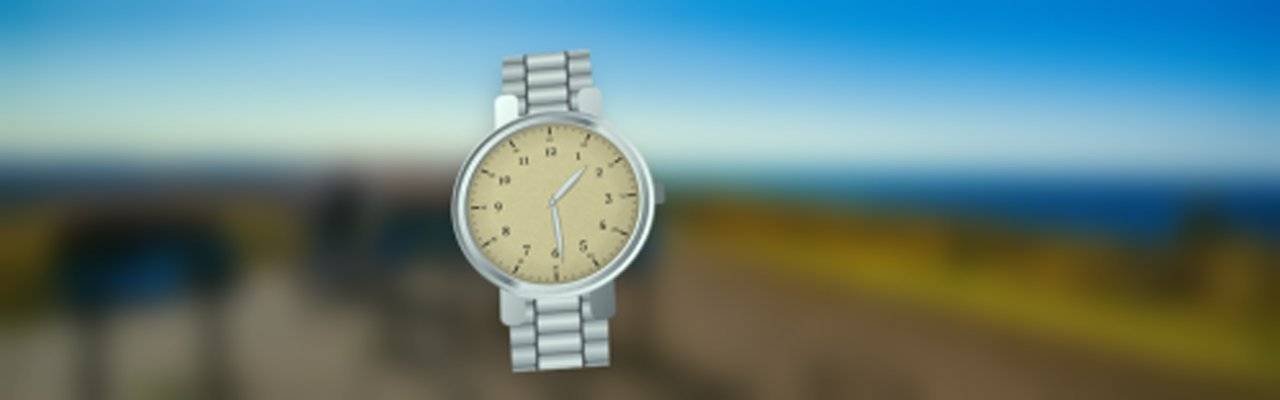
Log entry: {"hour": 1, "minute": 29}
